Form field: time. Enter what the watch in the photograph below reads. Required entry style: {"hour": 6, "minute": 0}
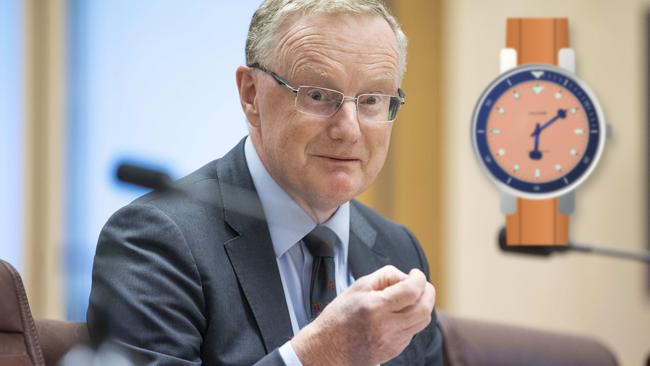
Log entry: {"hour": 6, "minute": 9}
